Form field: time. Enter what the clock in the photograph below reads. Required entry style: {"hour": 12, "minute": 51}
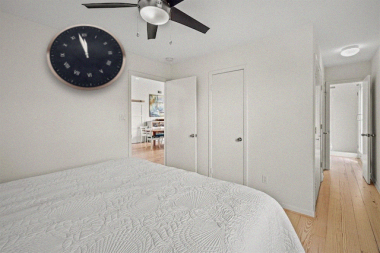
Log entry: {"hour": 11, "minute": 58}
